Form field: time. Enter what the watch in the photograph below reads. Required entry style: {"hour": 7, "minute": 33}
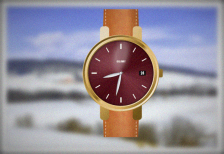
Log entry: {"hour": 8, "minute": 32}
